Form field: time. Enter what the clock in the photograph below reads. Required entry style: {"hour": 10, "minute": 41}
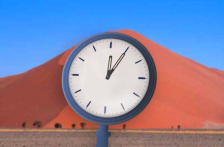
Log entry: {"hour": 12, "minute": 5}
